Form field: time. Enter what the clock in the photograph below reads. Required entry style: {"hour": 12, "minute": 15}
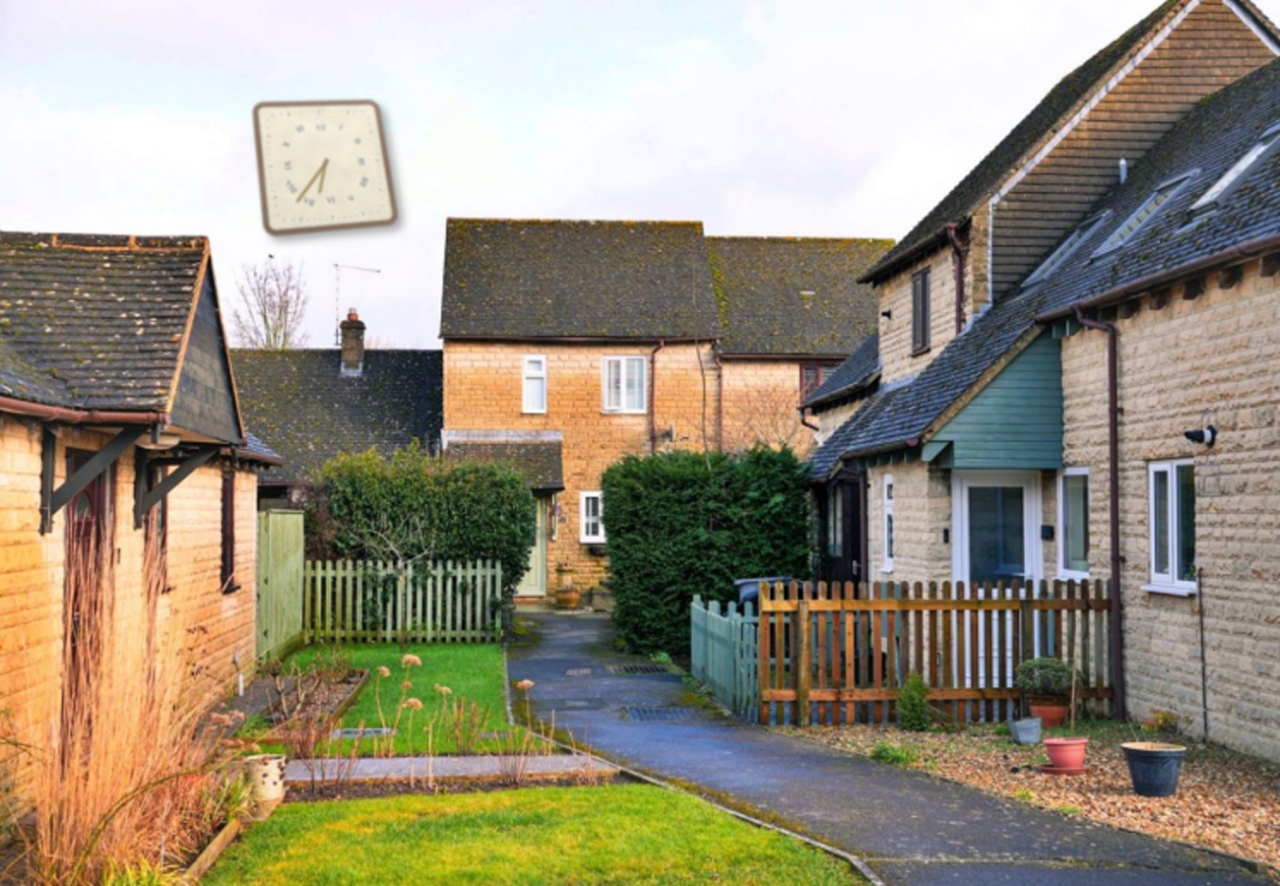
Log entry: {"hour": 6, "minute": 37}
